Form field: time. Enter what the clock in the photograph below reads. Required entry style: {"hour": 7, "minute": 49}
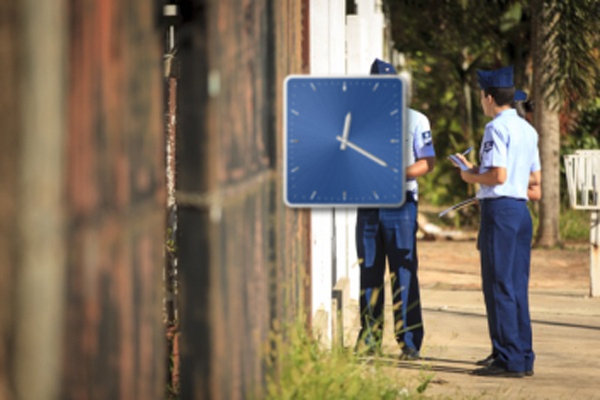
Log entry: {"hour": 12, "minute": 20}
